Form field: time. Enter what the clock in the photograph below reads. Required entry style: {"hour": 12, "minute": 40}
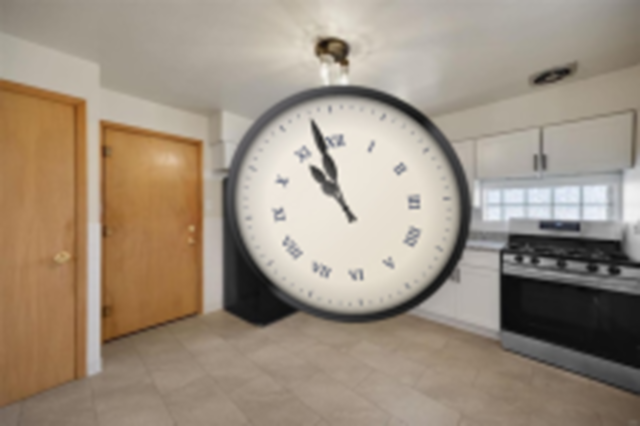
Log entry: {"hour": 10, "minute": 58}
